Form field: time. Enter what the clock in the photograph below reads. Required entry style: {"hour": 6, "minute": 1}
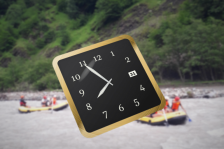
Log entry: {"hour": 7, "minute": 55}
